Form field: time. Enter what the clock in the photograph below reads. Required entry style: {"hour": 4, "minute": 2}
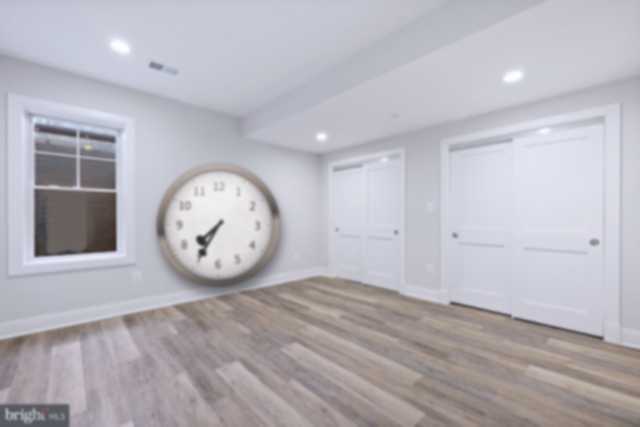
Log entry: {"hour": 7, "minute": 35}
